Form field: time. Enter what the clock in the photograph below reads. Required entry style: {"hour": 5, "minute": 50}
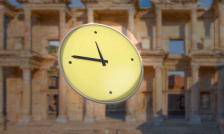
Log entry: {"hour": 11, "minute": 47}
